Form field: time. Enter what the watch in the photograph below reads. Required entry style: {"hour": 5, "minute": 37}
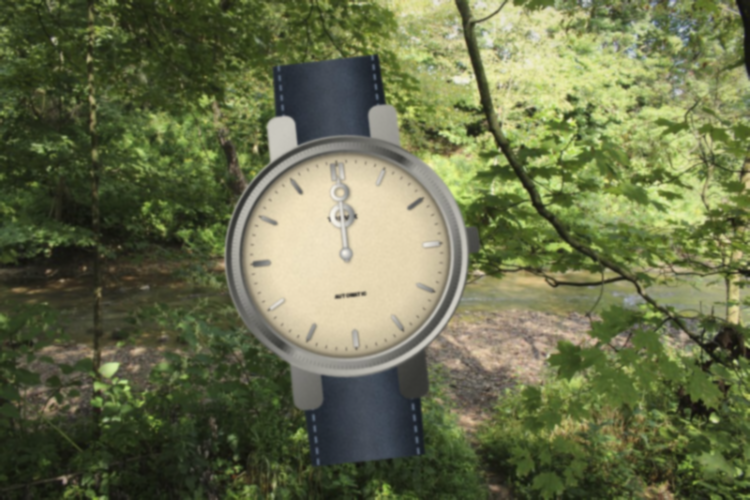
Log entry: {"hour": 12, "minute": 0}
